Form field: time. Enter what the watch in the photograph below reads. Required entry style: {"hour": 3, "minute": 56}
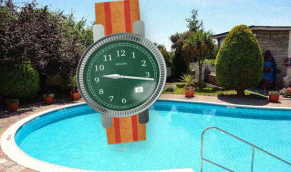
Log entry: {"hour": 9, "minute": 17}
